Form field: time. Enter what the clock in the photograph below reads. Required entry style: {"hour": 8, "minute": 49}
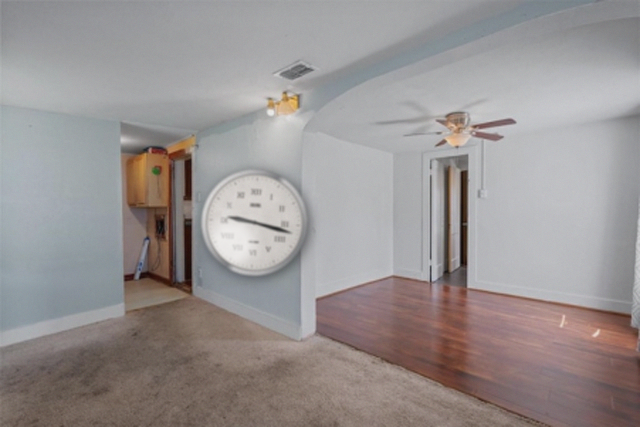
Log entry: {"hour": 9, "minute": 17}
